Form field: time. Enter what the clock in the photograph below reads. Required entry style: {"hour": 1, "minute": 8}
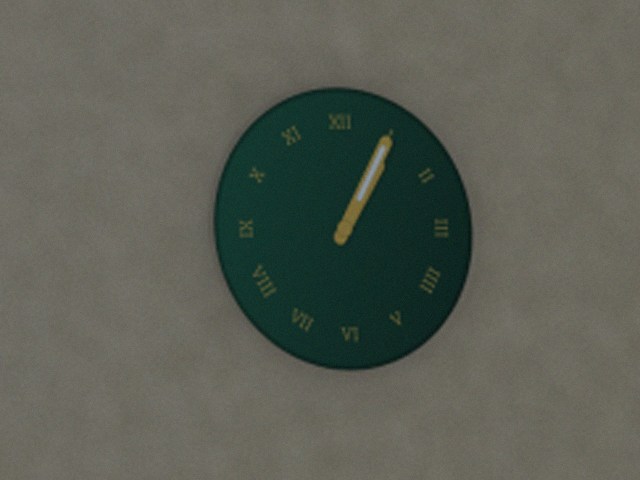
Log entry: {"hour": 1, "minute": 5}
